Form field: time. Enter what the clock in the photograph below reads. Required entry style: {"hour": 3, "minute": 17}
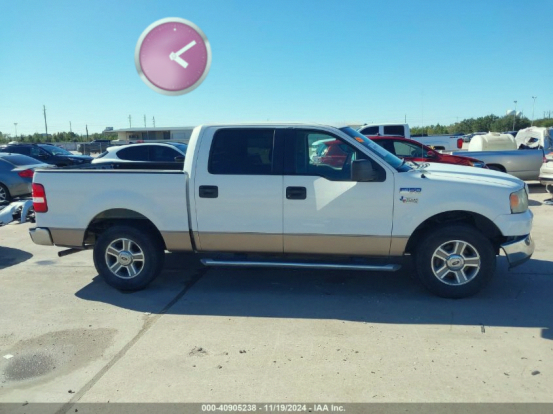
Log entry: {"hour": 4, "minute": 9}
